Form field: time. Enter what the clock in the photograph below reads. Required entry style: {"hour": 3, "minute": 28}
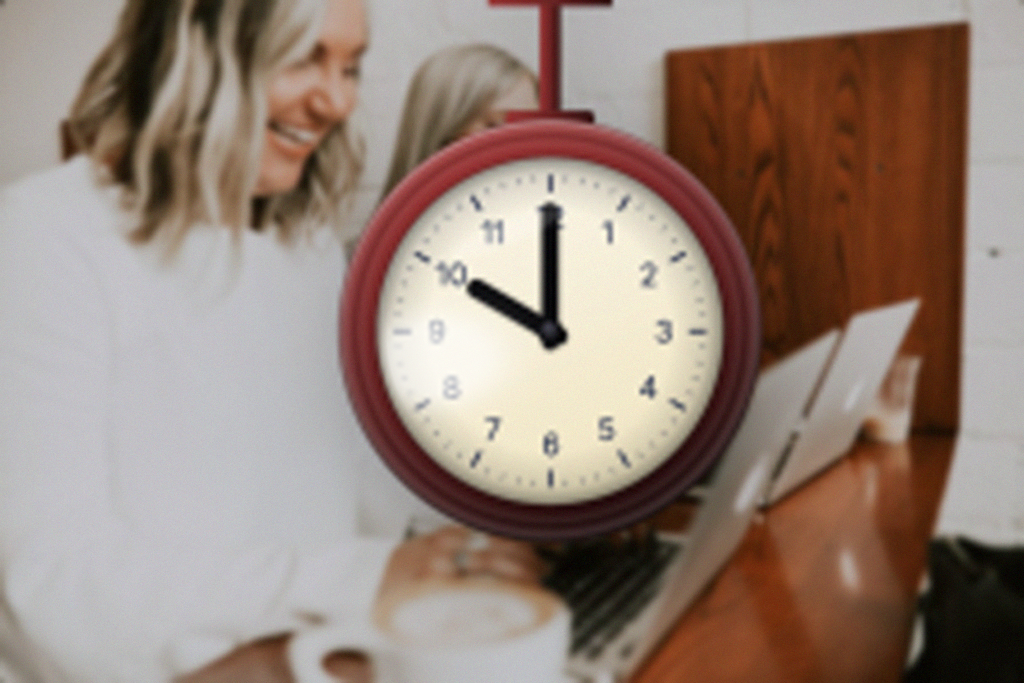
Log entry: {"hour": 10, "minute": 0}
